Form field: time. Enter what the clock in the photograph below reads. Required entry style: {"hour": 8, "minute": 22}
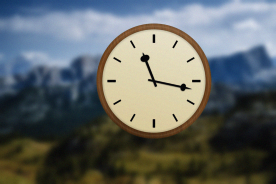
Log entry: {"hour": 11, "minute": 17}
